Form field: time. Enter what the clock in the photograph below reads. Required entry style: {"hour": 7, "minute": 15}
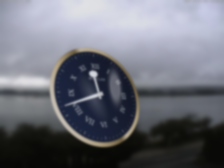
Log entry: {"hour": 11, "minute": 42}
